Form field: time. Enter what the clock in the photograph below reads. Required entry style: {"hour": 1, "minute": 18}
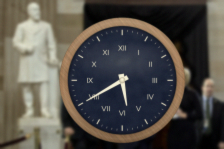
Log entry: {"hour": 5, "minute": 40}
